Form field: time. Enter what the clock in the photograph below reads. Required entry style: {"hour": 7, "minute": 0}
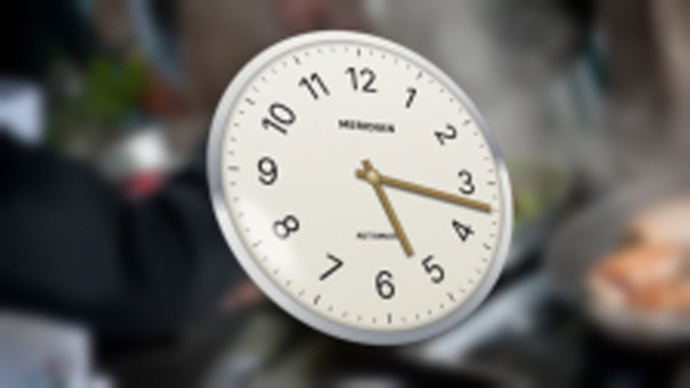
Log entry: {"hour": 5, "minute": 17}
